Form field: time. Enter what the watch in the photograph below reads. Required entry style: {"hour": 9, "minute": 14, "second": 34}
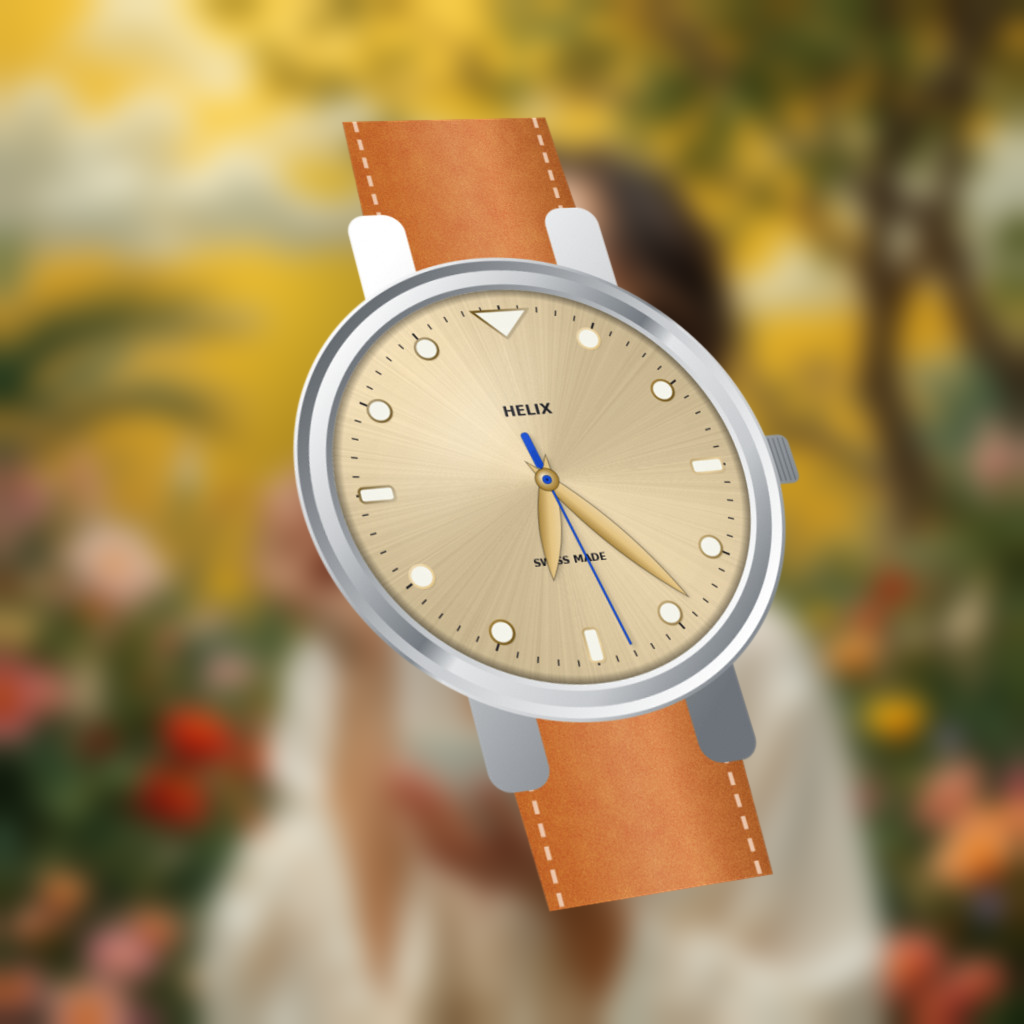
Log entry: {"hour": 6, "minute": 23, "second": 28}
